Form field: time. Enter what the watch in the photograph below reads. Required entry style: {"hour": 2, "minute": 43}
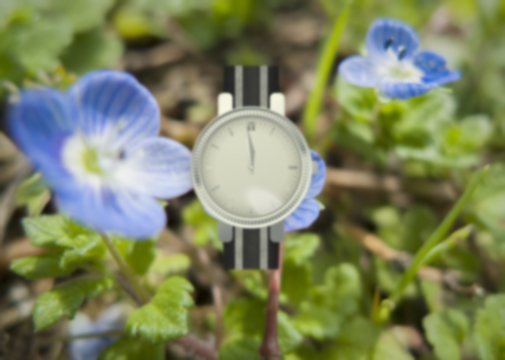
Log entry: {"hour": 11, "minute": 59}
